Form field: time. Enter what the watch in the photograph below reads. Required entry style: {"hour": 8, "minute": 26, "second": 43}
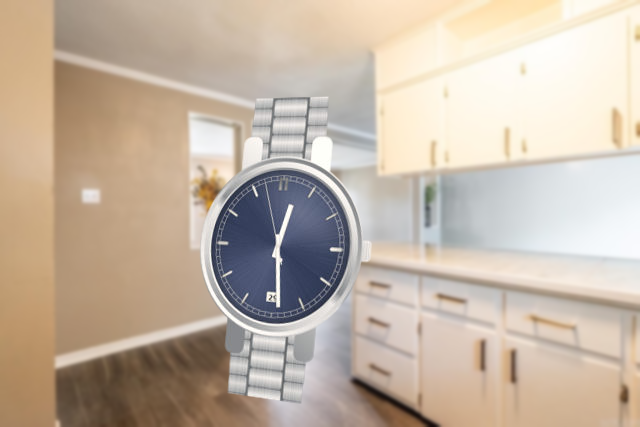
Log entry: {"hour": 12, "minute": 28, "second": 57}
